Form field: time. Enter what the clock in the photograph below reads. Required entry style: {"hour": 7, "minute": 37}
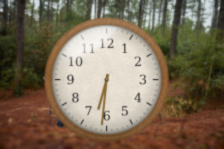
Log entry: {"hour": 6, "minute": 31}
